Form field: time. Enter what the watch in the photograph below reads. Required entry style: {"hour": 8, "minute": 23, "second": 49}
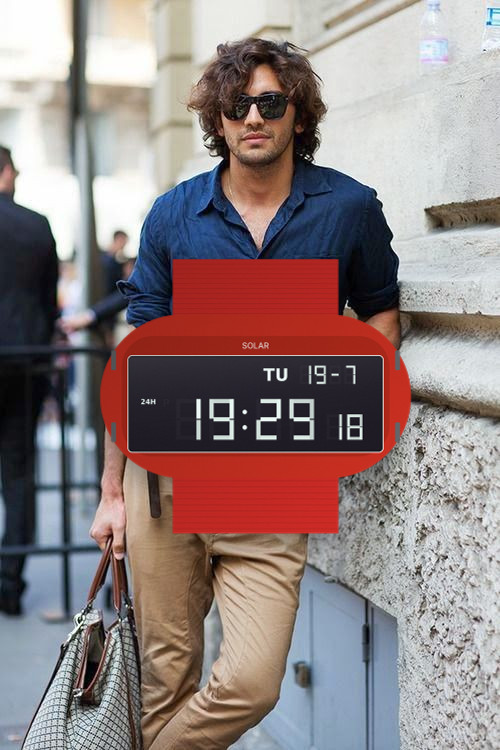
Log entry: {"hour": 19, "minute": 29, "second": 18}
